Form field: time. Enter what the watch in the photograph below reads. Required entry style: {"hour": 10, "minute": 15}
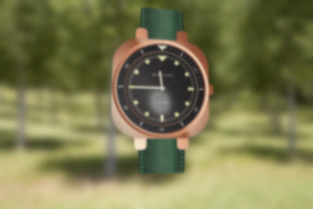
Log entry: {"hour": 11, "minute": 45}
